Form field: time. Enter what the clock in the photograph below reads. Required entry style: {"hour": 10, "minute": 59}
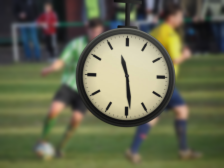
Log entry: {"hour": 11, "minute": 29}
